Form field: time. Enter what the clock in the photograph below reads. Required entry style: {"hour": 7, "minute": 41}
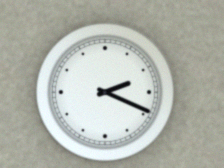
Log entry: {"hour": 2, "minute": 19}
